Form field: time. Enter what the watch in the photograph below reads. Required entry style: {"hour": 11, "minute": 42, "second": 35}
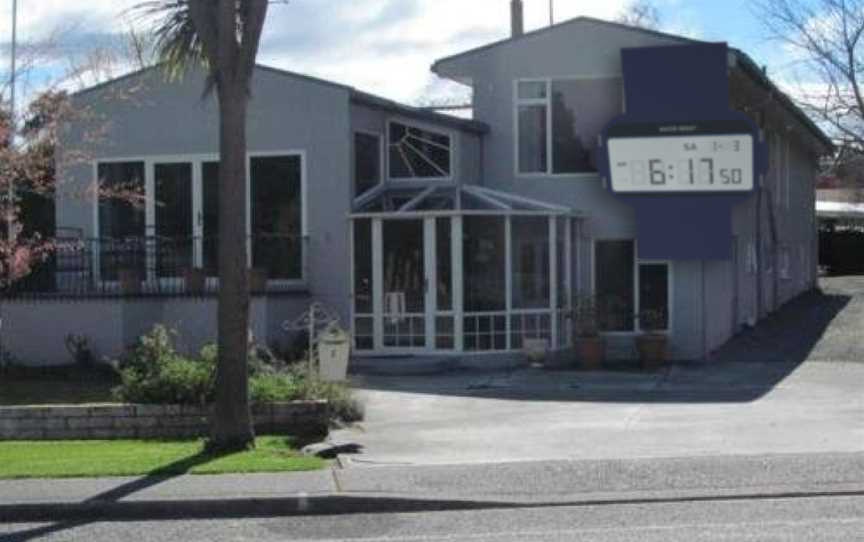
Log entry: {"hour": 6, "minute": 17, "second": 50}
